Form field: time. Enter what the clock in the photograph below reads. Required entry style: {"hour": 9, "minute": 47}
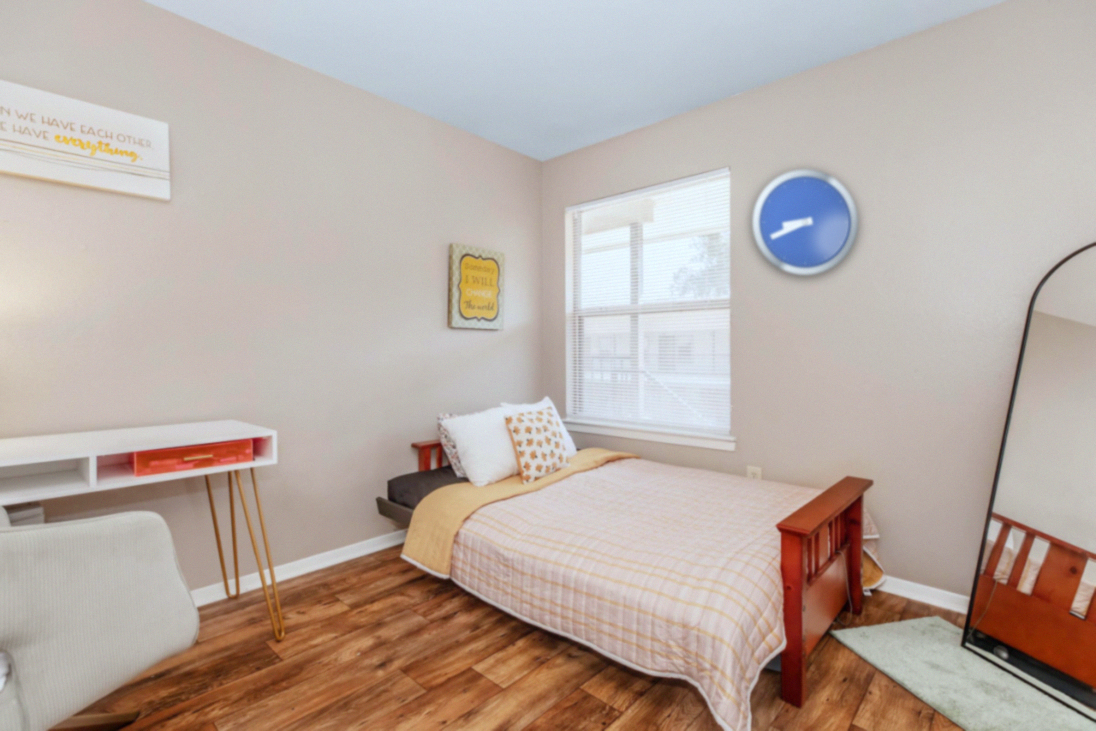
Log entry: {"hour": 8, "minute": 41}
